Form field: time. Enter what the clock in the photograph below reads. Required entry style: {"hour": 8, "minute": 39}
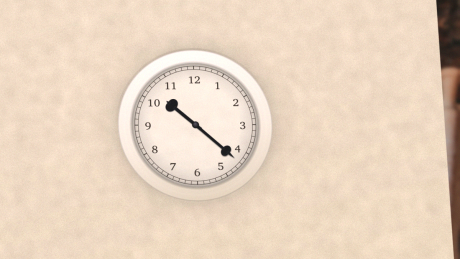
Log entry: {"hour": 10, "minute": 22}
